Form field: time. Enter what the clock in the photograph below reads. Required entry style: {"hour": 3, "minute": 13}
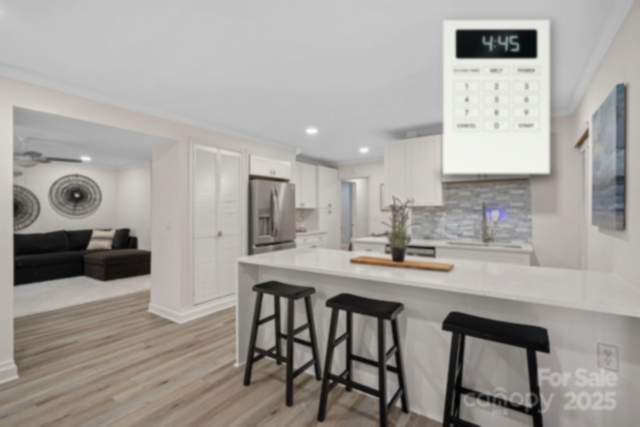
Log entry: {"hour": 4, "minute": 45}
